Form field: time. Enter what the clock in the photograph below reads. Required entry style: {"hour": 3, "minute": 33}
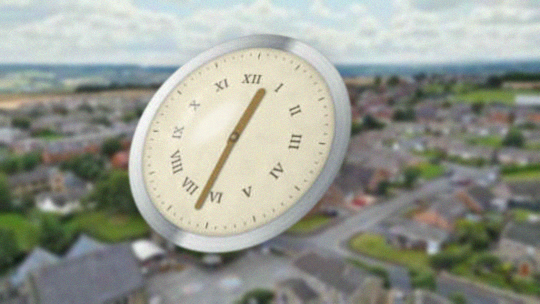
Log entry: {"hour": 12, "minute": 32}
